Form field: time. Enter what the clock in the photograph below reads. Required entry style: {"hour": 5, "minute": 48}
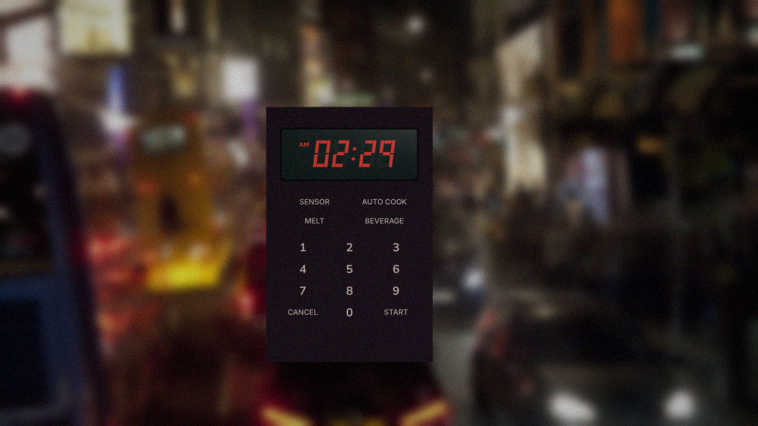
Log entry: {"hour": 2, "minute": 29}
